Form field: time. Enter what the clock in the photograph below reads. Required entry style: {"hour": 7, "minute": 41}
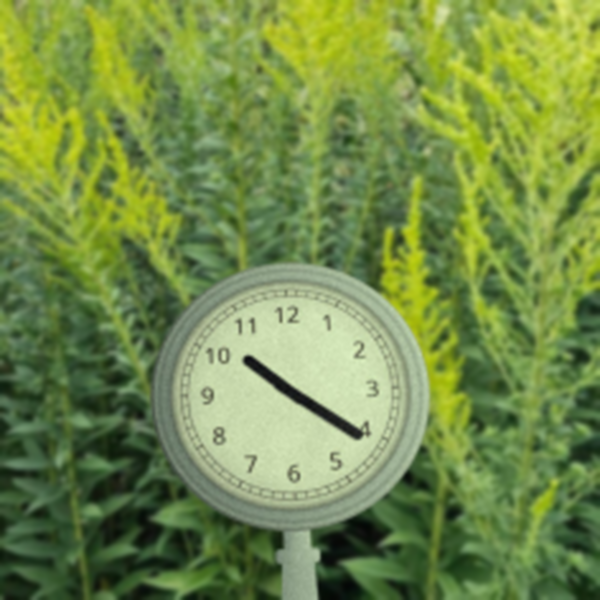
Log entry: {"hour": 10, "minute": 21}
